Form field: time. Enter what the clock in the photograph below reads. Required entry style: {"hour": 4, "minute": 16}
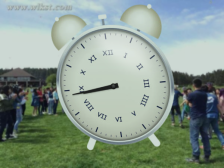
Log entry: {"hour": 8, "minute": 44}
